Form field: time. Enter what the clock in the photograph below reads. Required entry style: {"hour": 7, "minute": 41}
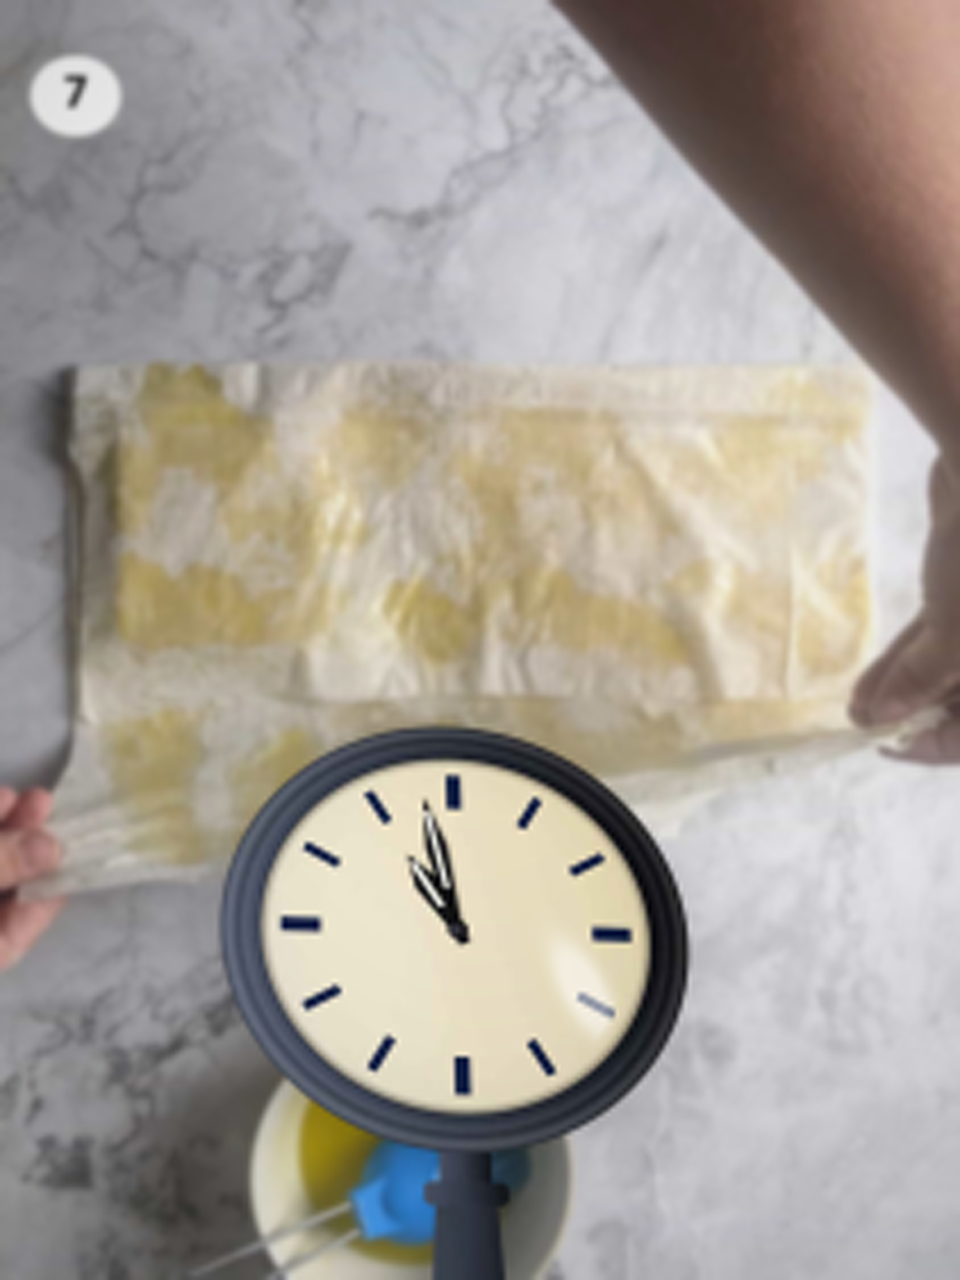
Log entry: {"hour": 10, "minute": 58}
